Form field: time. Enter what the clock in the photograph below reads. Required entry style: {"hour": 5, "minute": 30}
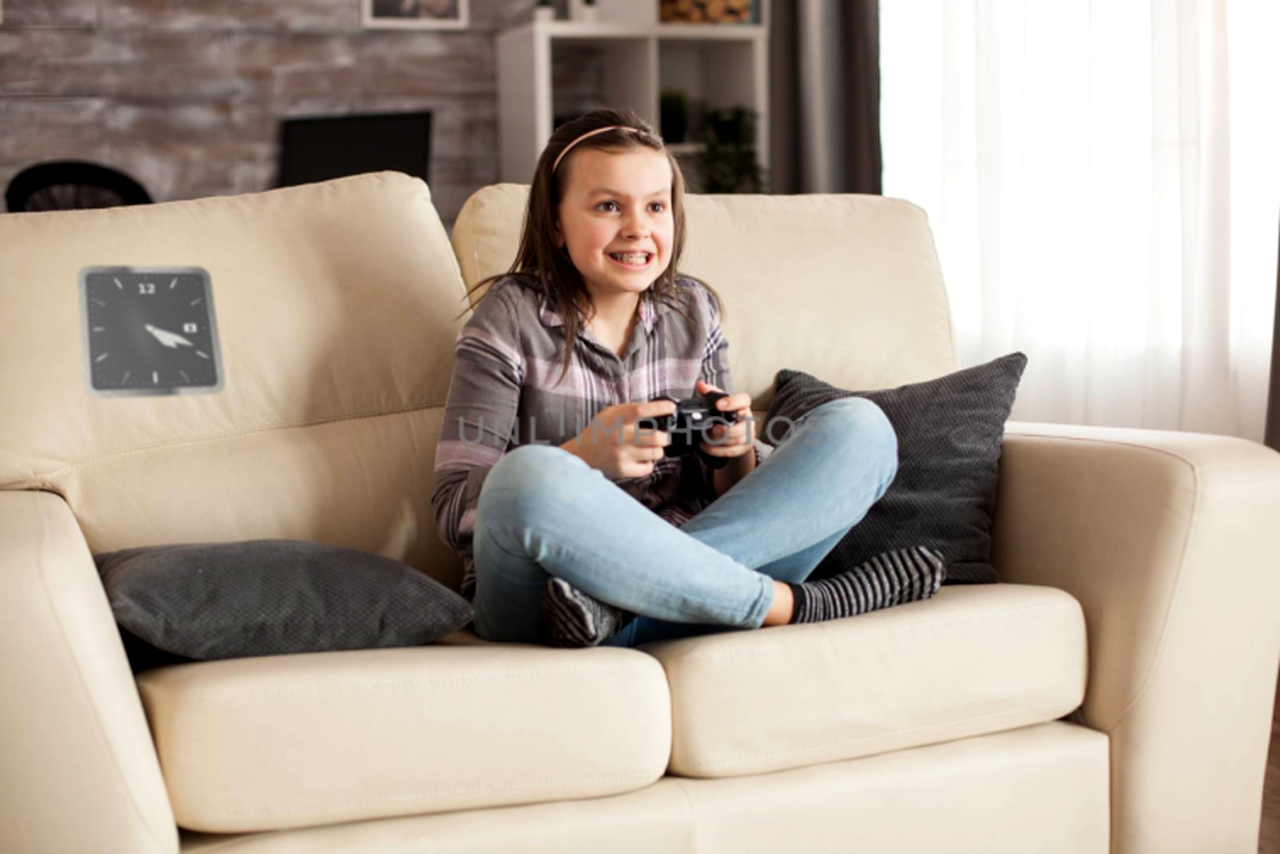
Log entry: {"hour": 4, "minute": 19}
